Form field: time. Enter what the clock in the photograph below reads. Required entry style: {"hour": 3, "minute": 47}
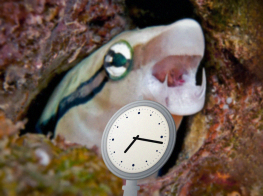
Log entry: {"hour": 7, "minute": 17}
